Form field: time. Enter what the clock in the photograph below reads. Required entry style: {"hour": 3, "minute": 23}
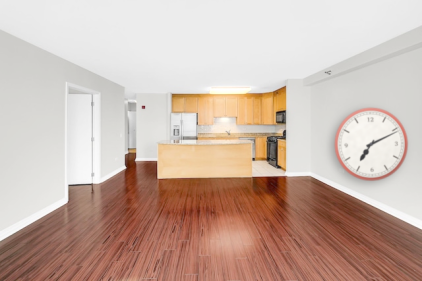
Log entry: {"hour": 7, "minute": 11}
